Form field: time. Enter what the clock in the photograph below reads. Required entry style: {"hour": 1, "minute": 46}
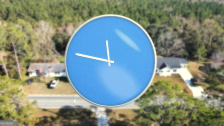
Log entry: {"hour": 11, "minute": 47}
